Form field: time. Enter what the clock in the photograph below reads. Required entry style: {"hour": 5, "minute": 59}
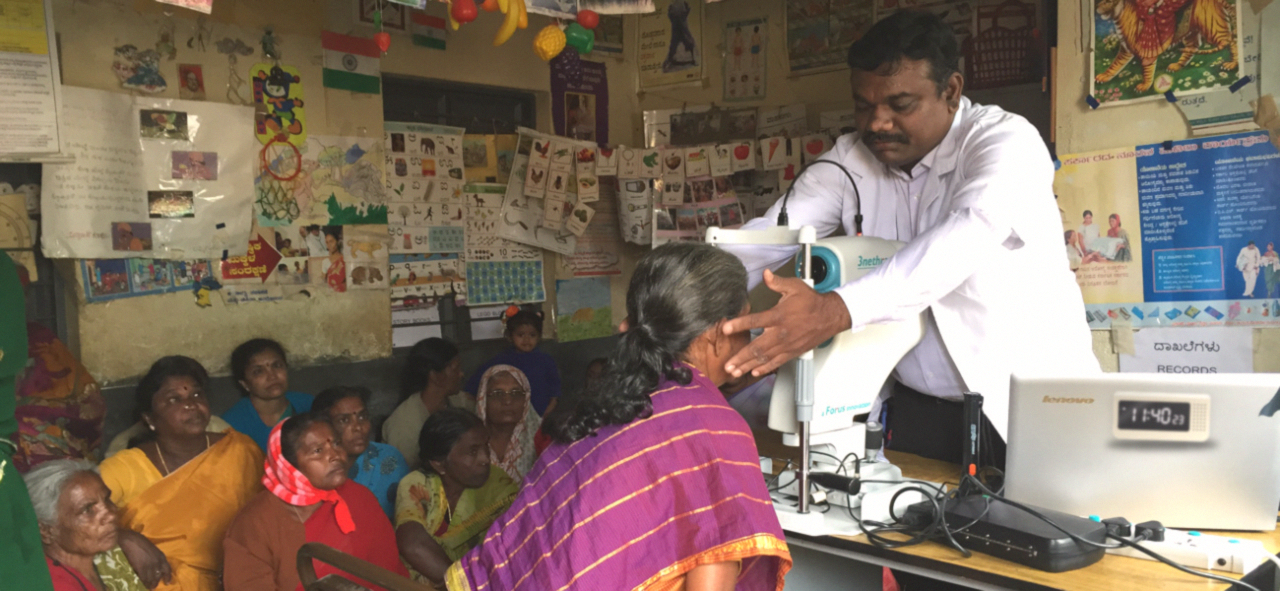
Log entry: {"hour": 11, "minute": 40}
